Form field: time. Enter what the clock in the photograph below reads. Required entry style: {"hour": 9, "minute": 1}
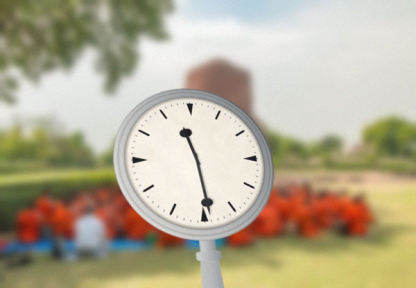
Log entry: {"hour": 11, "minute": 29}
